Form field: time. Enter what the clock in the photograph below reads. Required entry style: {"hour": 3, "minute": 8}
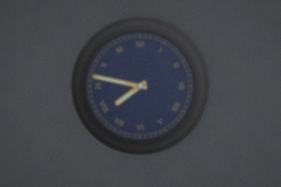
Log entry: {"hour": 7, "minute": 47}
